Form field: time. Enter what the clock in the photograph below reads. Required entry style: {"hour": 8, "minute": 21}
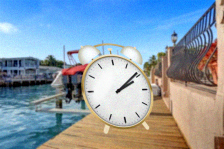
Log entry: {"hour": 2, "minute": 9}
